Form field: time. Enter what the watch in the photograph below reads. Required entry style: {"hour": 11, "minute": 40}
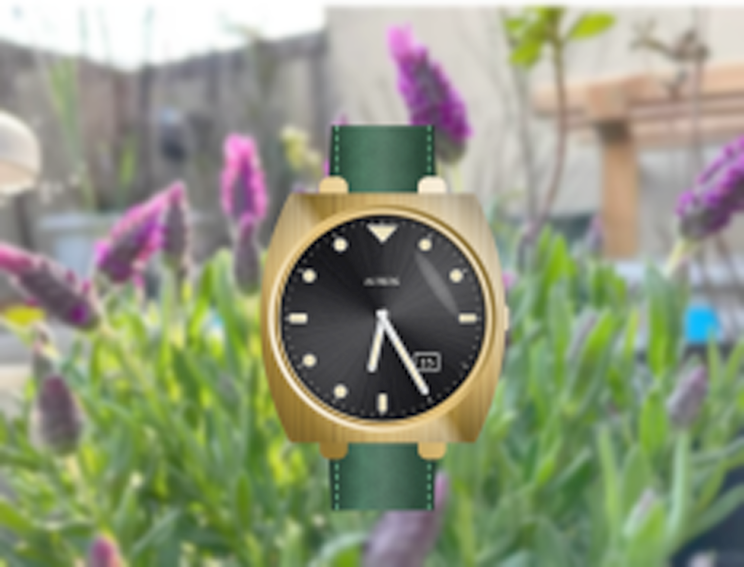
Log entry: {"hour": 6, "minute": 25}
